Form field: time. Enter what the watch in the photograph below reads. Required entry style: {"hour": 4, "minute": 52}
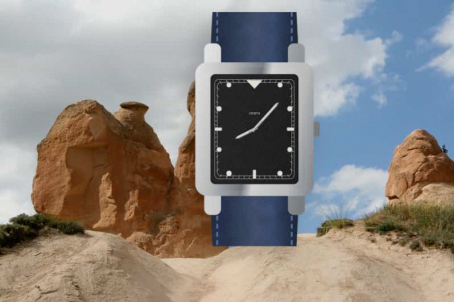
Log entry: {"hour": 8, "minute": 7}
